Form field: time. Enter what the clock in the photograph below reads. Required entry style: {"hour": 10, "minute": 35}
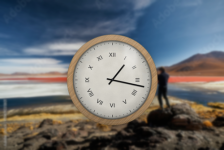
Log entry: {"hour": 1, "minute": 17}
